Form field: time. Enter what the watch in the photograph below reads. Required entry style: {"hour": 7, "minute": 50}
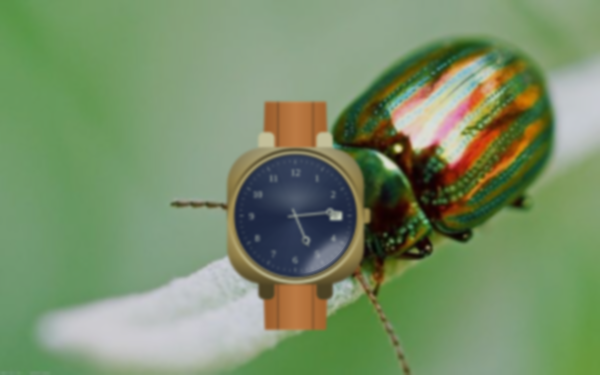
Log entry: {"hour": 5, "minute": 14}
